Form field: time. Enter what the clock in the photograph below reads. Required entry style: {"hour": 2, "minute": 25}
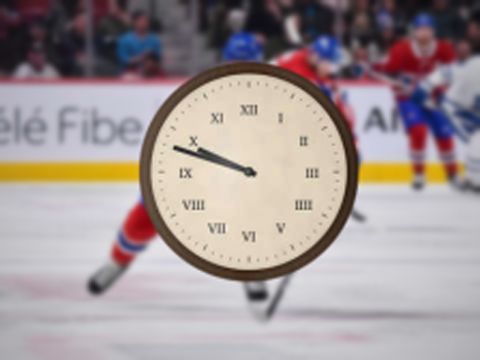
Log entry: {"hour": 9, "minute": 48}
